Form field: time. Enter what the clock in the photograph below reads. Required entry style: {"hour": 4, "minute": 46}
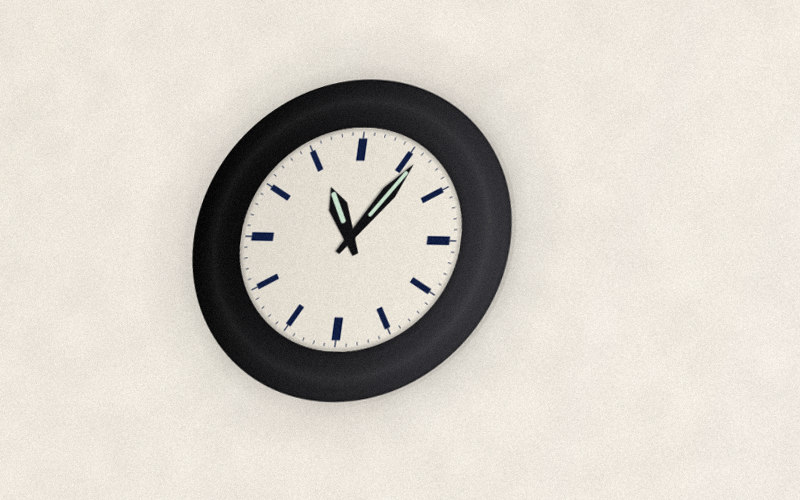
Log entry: {"hour": 11, "minute": 6}
